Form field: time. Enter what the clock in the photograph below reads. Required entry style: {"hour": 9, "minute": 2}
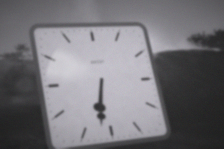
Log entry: {"hour": 6, "minute": 32}
